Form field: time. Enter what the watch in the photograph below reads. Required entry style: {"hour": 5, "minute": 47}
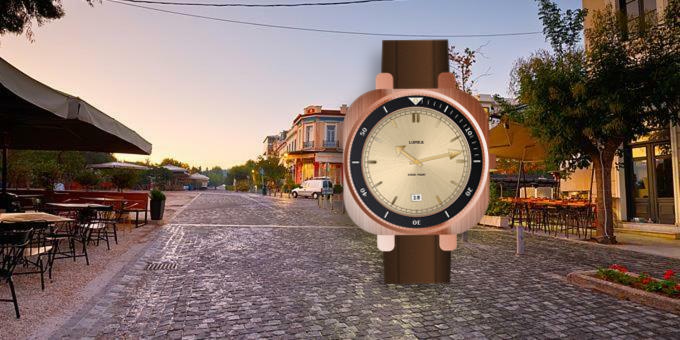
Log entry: {"hour": 10, "minute": 13}
